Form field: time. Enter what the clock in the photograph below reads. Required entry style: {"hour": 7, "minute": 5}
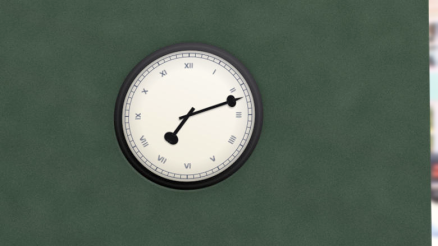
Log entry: {"hour": 7, "minute": 12}
